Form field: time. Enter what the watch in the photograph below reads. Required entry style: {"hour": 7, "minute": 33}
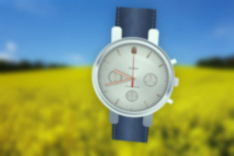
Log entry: {"hour": 9, "minute": 42}
